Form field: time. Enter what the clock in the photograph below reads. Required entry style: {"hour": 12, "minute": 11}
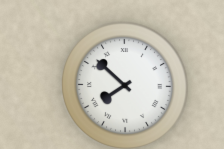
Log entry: {"hour": 7, "minute": 52}
